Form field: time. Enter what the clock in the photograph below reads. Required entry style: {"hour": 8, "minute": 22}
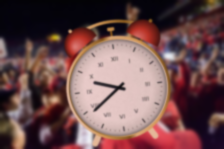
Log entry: {"hour": 9, "minute": 39}
